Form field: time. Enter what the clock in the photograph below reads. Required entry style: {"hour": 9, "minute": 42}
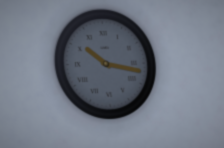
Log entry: {"hour": 10, "minute": 17}
